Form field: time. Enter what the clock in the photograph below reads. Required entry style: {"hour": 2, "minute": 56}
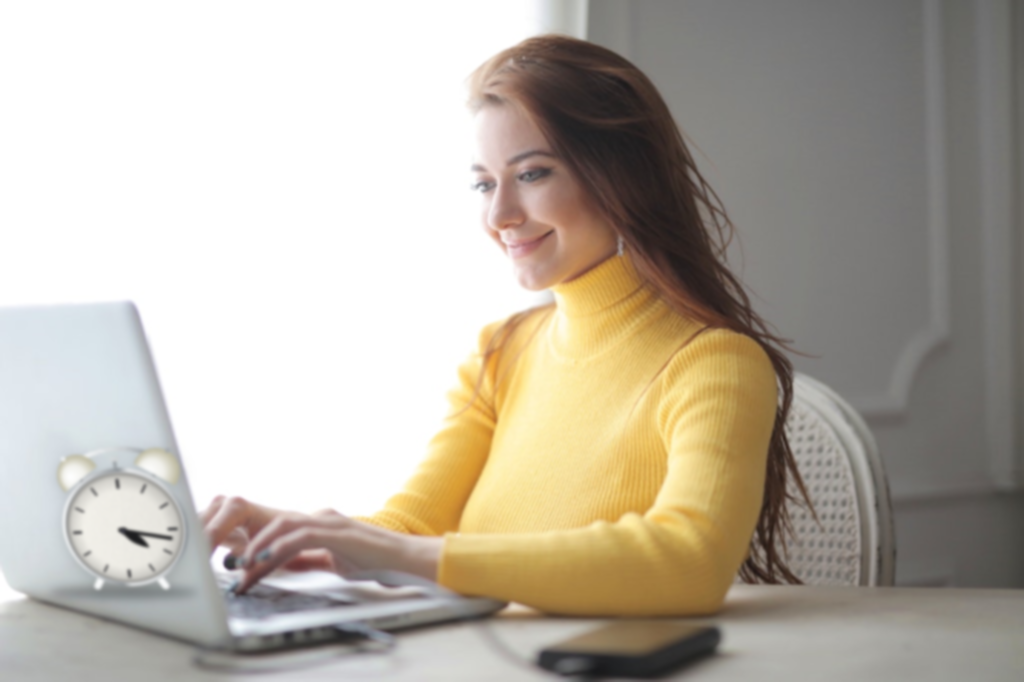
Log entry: {"hour": 4, "minute": 17}
